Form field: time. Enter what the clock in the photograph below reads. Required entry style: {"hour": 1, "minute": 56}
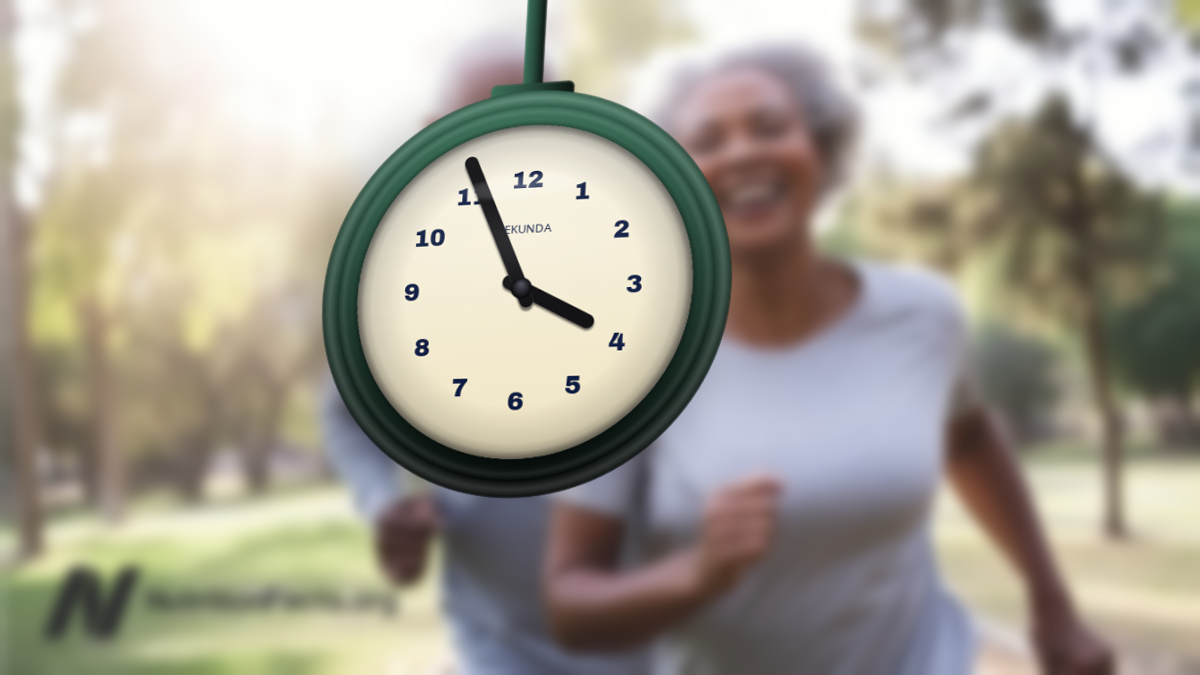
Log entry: {"hour": 3, "minute": 56}
